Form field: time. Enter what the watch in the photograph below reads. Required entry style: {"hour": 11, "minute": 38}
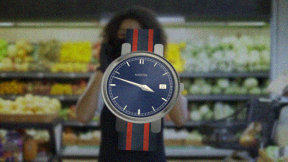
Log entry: {"hour": 3, "minute": 48}
